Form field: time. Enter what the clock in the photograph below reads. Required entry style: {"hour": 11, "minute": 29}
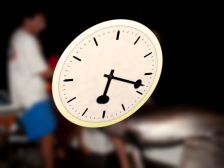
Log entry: {"hour": 6, "minute": 18}
